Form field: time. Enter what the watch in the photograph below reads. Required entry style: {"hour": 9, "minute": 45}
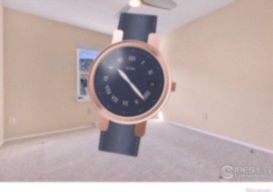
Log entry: {"hour": 10, "minute": 22}
